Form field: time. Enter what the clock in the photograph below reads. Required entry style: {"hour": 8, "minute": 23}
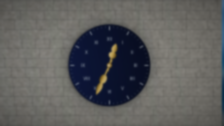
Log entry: {"hour": 12, "minute": 34}
